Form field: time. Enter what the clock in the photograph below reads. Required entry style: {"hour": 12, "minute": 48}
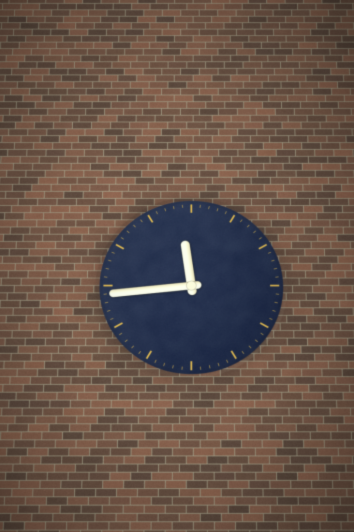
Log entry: {"hour": 11, "minute": 44}
